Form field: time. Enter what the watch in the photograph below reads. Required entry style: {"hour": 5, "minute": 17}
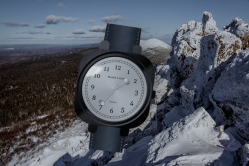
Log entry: {"hour": 1, "minute": 36}
